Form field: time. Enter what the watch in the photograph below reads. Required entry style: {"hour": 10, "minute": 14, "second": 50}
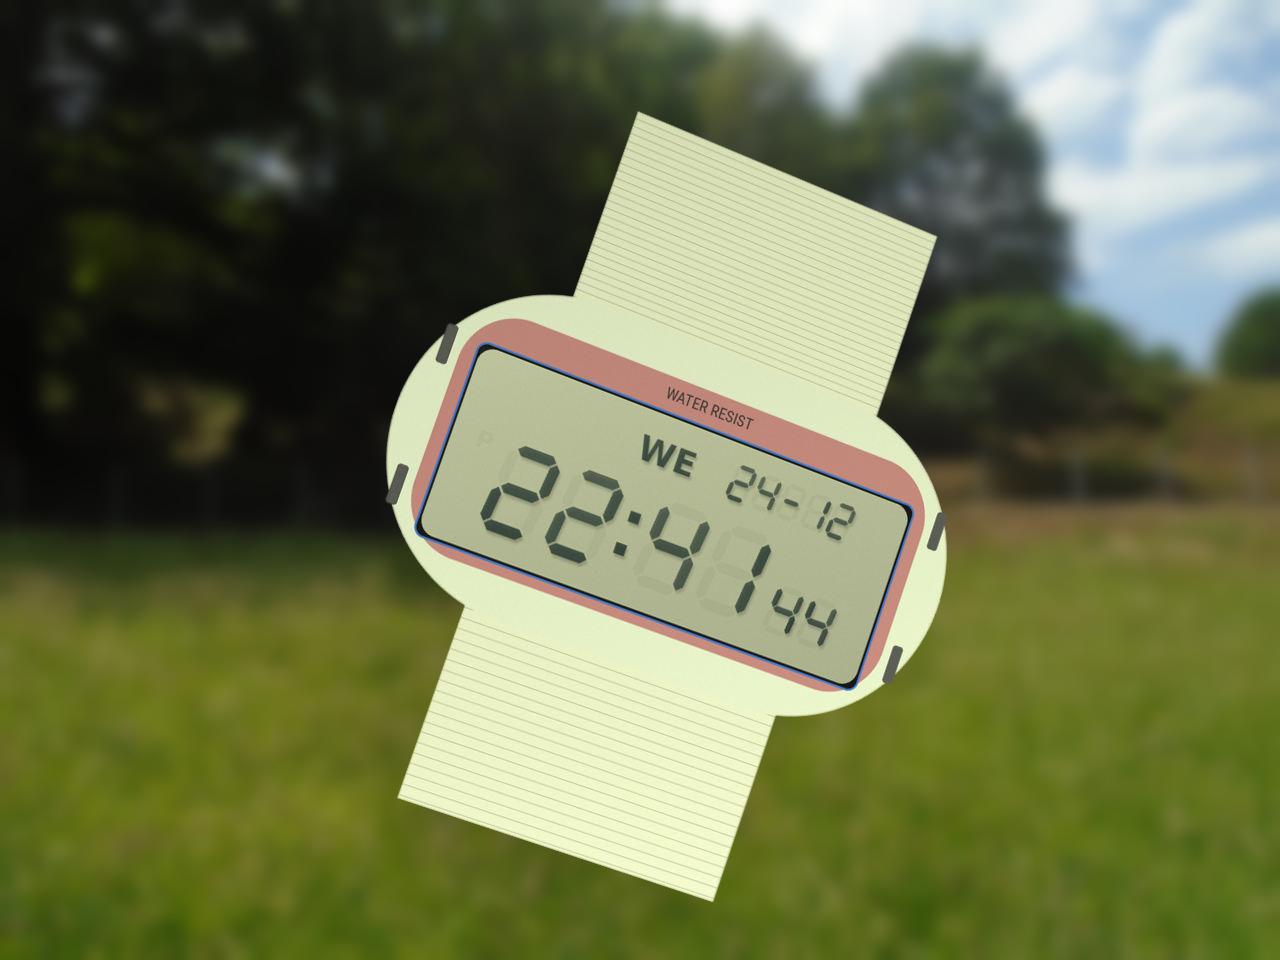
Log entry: {"hour": 22, "minute": 41, "second": 44}
